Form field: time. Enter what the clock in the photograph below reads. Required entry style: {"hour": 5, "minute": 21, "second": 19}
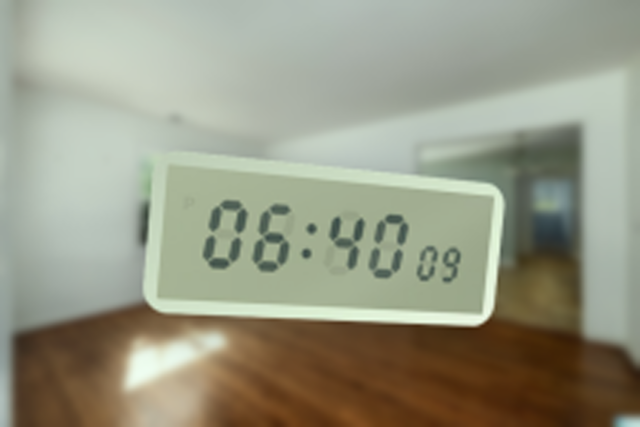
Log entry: {"hour": 6, "minute": 40, "second": 9}
